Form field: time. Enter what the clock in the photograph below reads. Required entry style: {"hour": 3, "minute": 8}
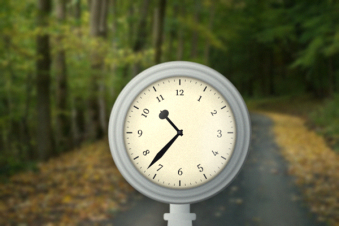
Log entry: {"hour": 10, "minute": 37}
